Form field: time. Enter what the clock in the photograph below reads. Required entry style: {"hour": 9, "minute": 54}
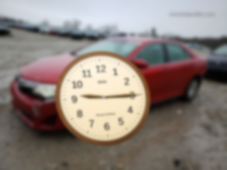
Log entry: {"hour": 9, "minute": 15}
